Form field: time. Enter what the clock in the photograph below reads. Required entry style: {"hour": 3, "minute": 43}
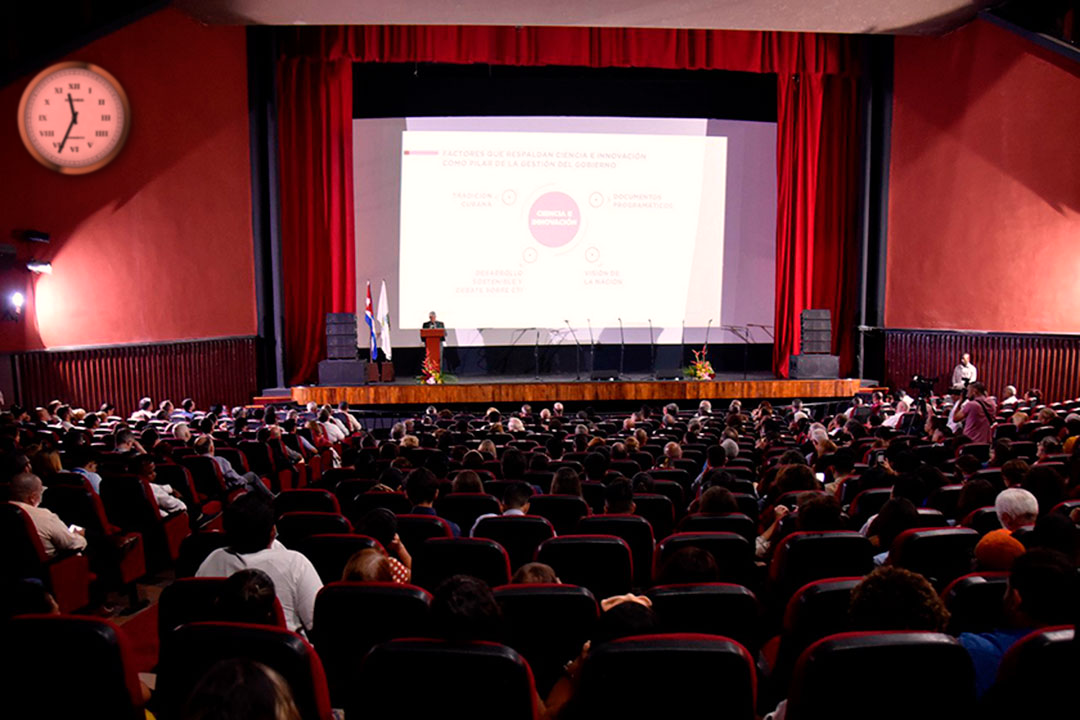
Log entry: {"hour": 11, "minute": 34}
